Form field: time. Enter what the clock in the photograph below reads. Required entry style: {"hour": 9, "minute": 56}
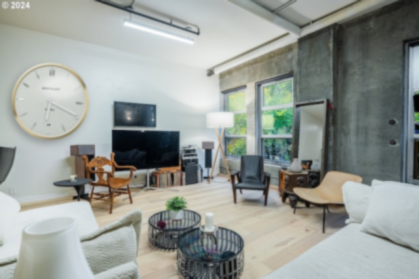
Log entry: {"hour": 6, "minute": 19}
